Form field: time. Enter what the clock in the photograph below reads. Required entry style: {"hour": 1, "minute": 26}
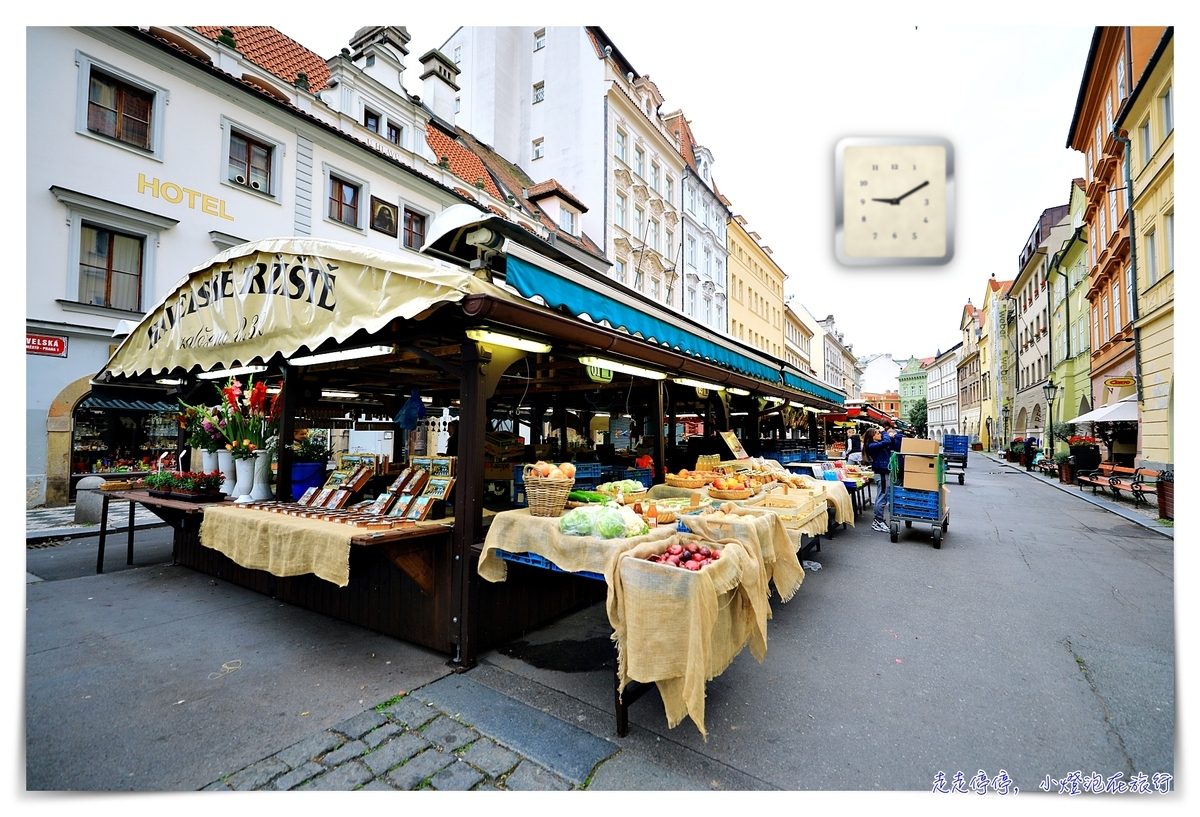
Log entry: {"hour": 9, "minute": 10}
